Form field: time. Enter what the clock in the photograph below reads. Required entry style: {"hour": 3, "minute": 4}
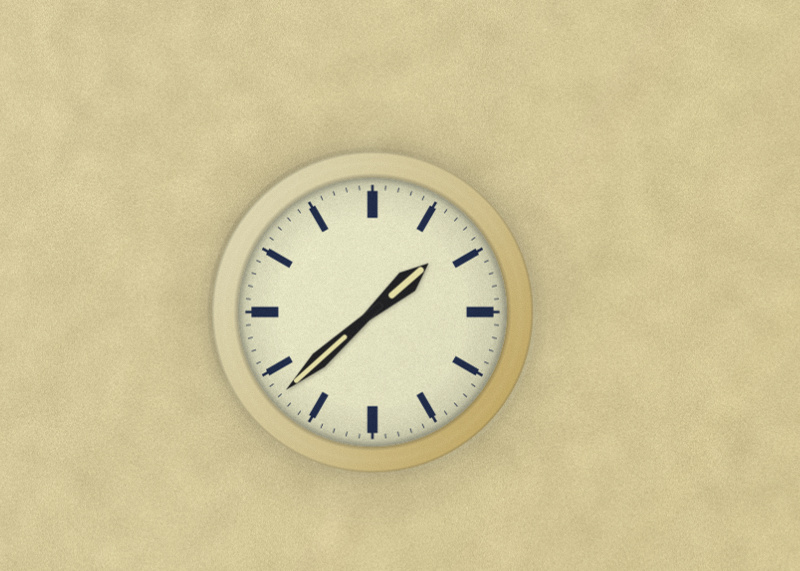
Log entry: {"hour": 1, "minute": 38}
